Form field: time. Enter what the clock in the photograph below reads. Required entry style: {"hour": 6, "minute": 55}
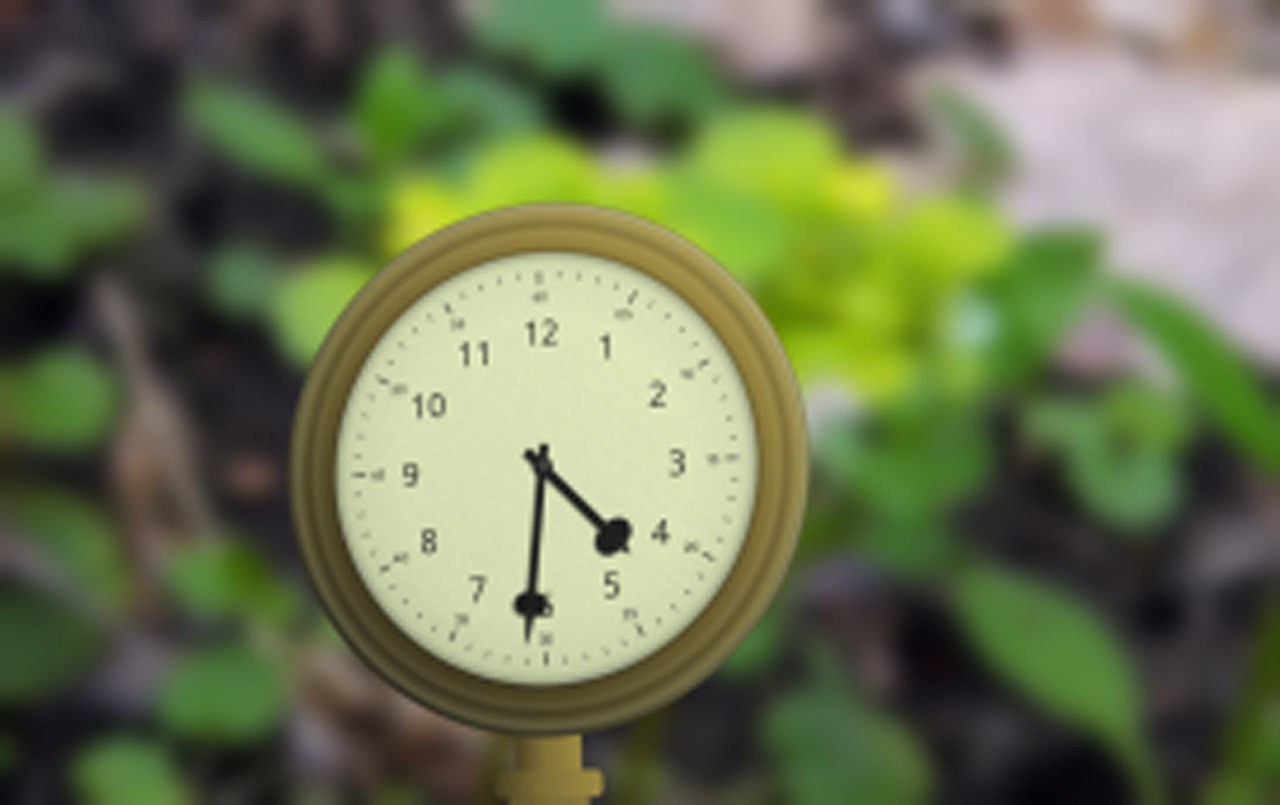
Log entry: {"hour": 4, "minute": 31}
